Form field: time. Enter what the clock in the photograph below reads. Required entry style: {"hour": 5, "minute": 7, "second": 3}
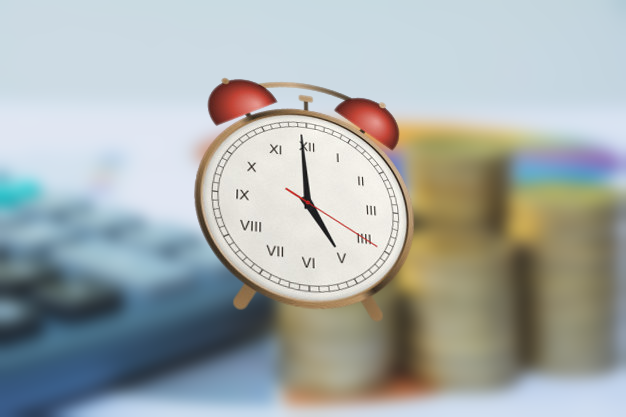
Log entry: {"hour": 4, "minute": 59, "second": 20}
